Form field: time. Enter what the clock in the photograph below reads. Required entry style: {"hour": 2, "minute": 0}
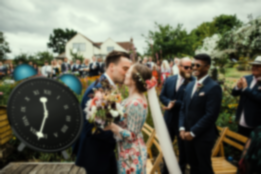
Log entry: {"hour": 11, "minute": 32}
